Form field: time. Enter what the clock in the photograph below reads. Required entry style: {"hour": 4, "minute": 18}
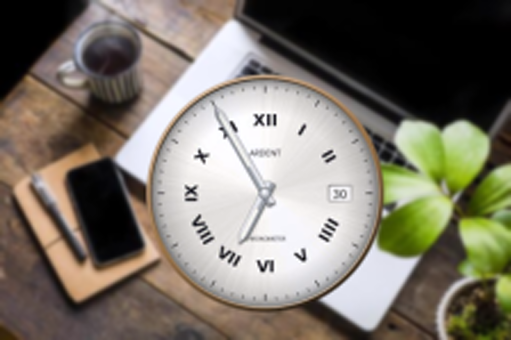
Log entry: {"hour": 6, "minute": 55}
